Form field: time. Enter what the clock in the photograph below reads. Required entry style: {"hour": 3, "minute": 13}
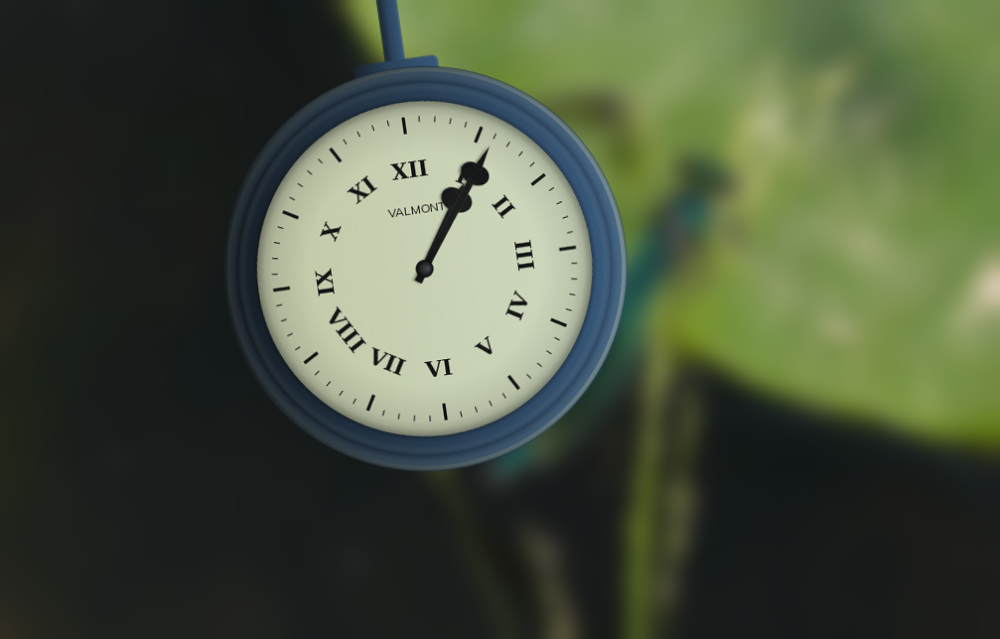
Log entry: {"hour": 1, "minute": 6}
